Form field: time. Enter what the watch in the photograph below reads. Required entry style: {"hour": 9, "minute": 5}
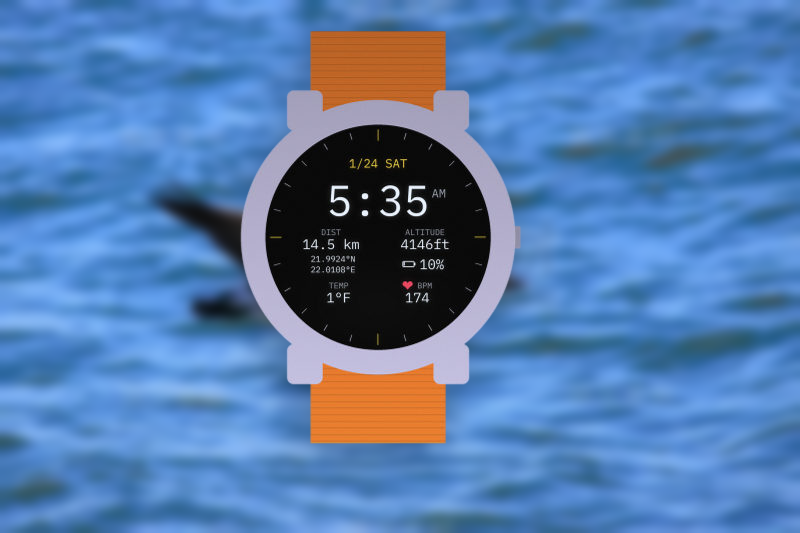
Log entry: {"hour": 5, "minute": 35}
